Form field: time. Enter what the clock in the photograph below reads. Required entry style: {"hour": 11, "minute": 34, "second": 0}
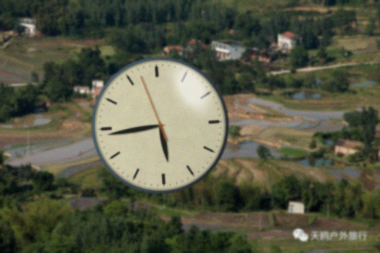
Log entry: {"hour": 5, "minute": 43, "second": 57}
